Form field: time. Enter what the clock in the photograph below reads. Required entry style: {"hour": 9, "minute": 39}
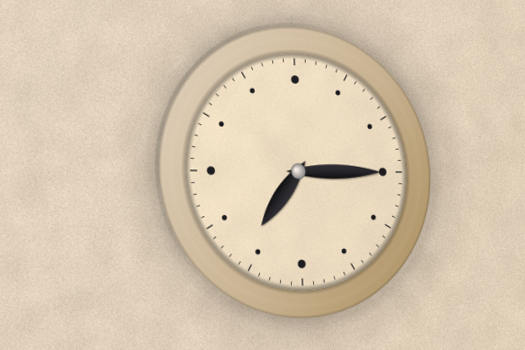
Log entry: {"hour": 7, "minute": 15}
